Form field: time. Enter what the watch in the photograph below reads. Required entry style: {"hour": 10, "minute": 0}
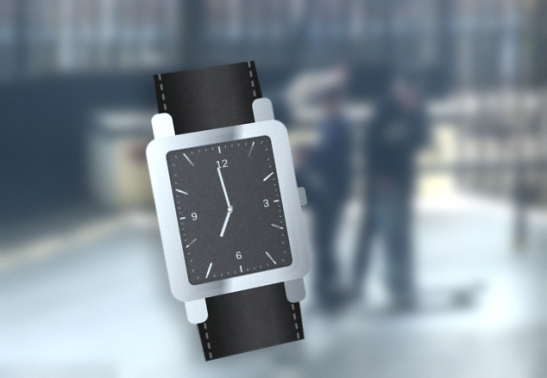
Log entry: {"hour": 6, "minute": 59}
